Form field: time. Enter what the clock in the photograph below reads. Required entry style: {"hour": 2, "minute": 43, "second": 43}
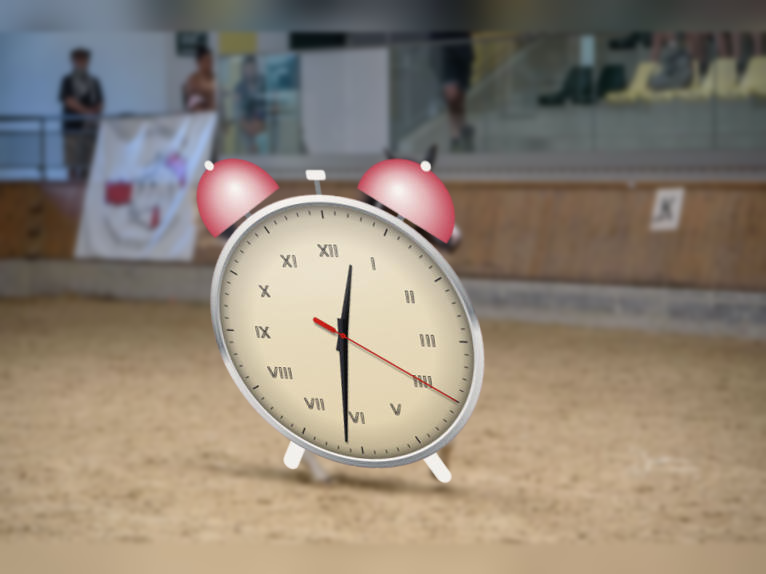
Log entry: {"hour": 12, "minute": 31, "second": 20}
